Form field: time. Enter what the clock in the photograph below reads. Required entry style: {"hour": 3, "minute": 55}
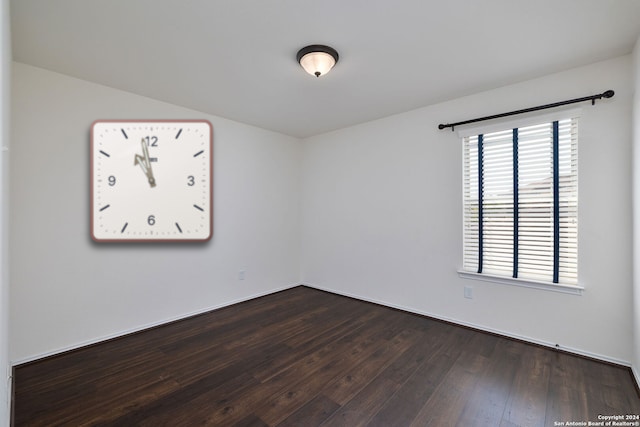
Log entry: {"hour": 10, "minute": 58}
